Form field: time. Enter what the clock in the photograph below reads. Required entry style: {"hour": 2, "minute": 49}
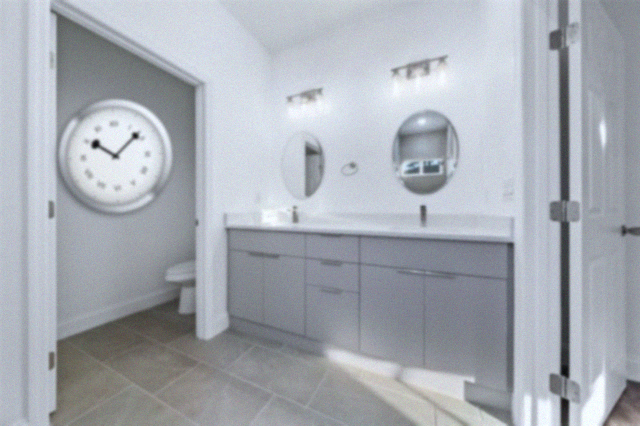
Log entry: {"hour": 10, "minute": 8}
